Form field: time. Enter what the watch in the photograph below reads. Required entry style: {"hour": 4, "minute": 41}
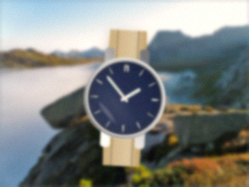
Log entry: {"hour": 1, "minute": 53}
